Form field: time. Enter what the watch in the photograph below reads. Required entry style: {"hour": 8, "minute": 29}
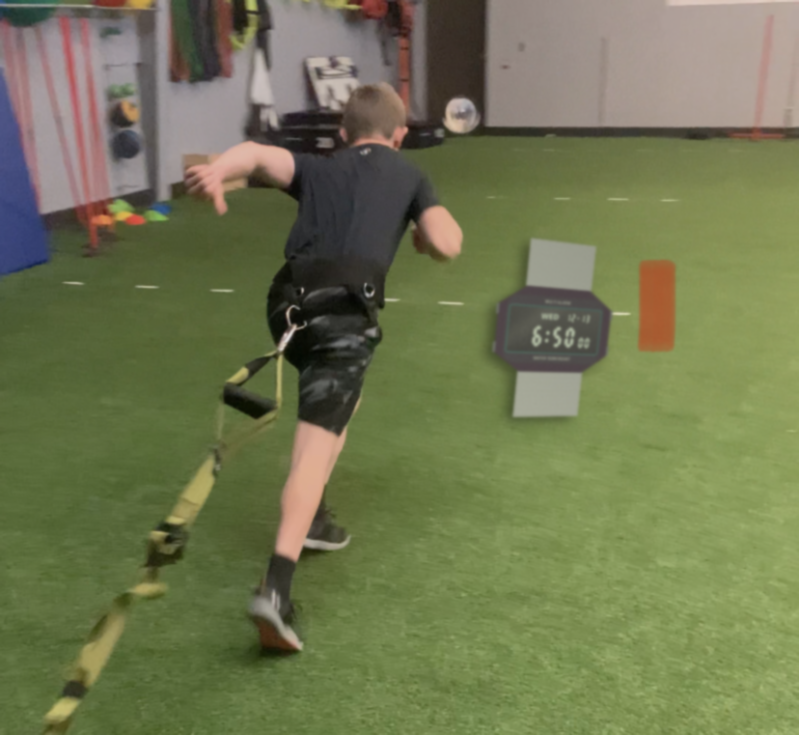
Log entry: {"hour": 6, "minute": 50}
